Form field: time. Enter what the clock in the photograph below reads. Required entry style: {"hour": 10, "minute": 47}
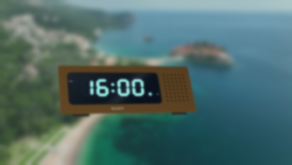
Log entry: {"hour": 16, "minute": 0}
